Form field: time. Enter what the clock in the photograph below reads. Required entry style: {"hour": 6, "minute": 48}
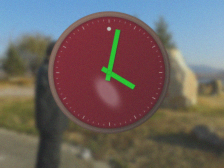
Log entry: {"hour": 4, "minute": 2}
